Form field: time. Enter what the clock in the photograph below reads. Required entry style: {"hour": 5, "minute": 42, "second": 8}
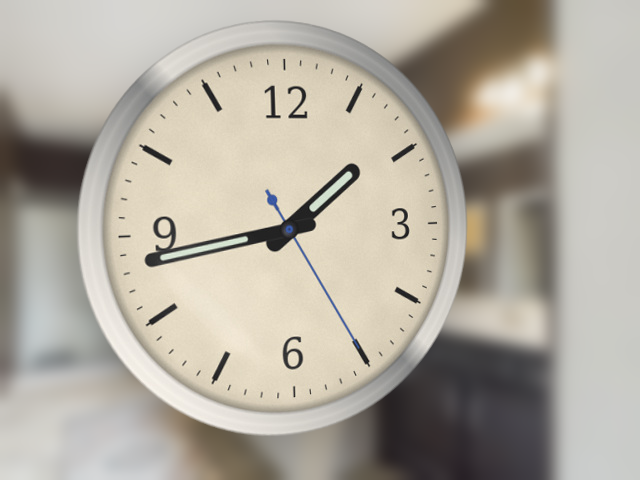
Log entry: {"hour": 1, "minute": 43, "second": 25}
